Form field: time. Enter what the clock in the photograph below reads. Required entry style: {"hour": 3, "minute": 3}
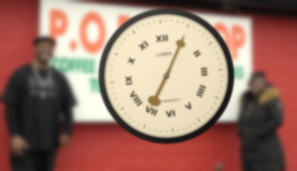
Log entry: {"hour": 7, "minute": 5}
